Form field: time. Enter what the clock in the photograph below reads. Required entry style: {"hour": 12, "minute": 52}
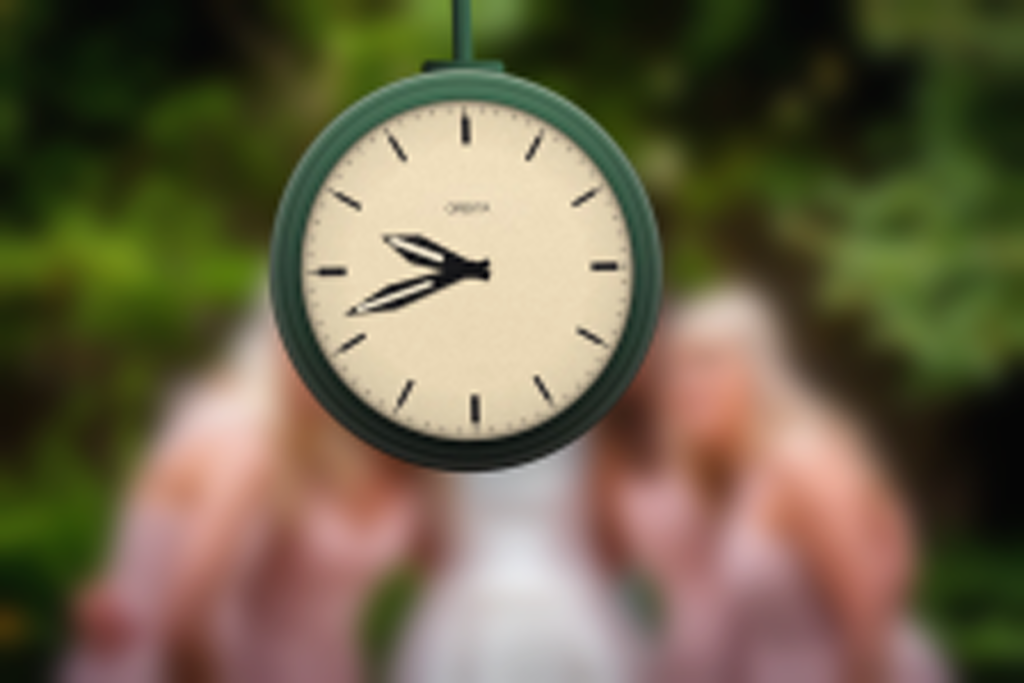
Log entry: {"hour": 9, "minute": 42}
